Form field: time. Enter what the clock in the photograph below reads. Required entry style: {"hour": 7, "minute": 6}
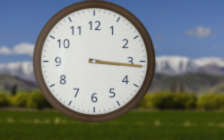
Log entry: {"hour": 3, "minute": 16}
